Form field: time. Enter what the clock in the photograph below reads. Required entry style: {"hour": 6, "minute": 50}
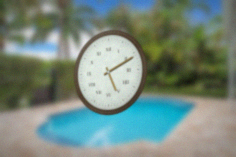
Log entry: {"hour": 5, "minute": 11}
